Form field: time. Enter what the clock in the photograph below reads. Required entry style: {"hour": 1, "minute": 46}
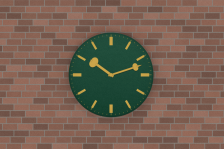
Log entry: {"hour": 10, "minute": 12}
